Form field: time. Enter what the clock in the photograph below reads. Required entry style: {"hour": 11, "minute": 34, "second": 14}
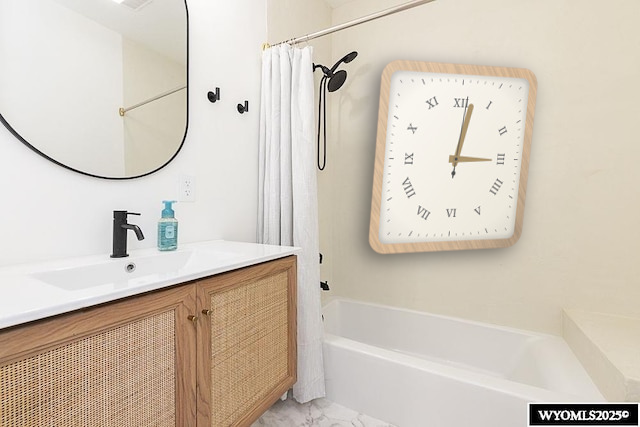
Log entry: {"hour": 3, "minute": 2, "second": 1}
